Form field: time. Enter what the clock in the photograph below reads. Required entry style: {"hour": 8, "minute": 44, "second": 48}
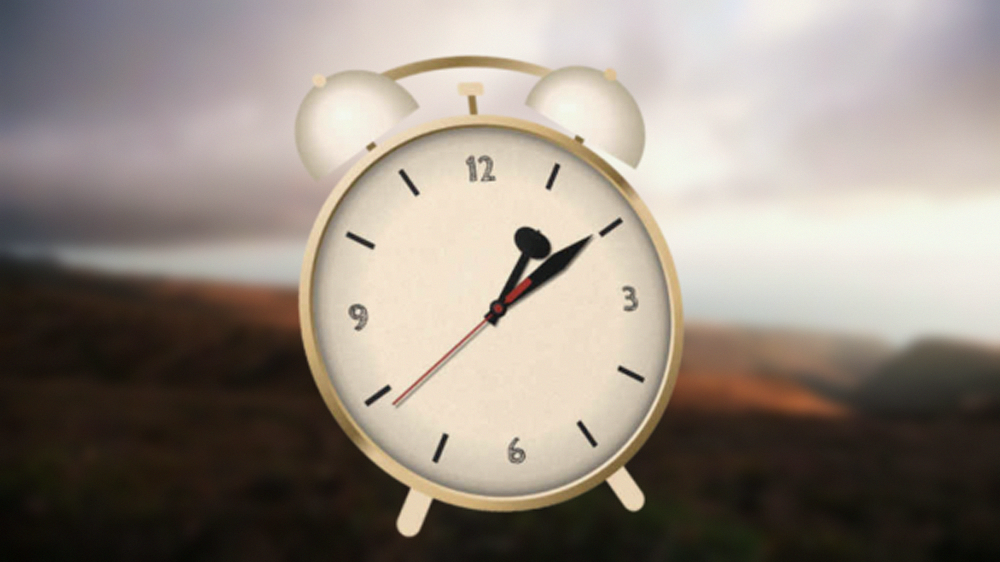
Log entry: {"hour": 1, "minute": 9, "second": 39}
